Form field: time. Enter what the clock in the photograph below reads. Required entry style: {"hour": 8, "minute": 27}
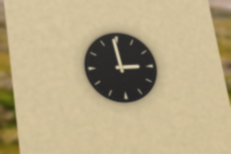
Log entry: {"hour": 2, "minute": 59}
